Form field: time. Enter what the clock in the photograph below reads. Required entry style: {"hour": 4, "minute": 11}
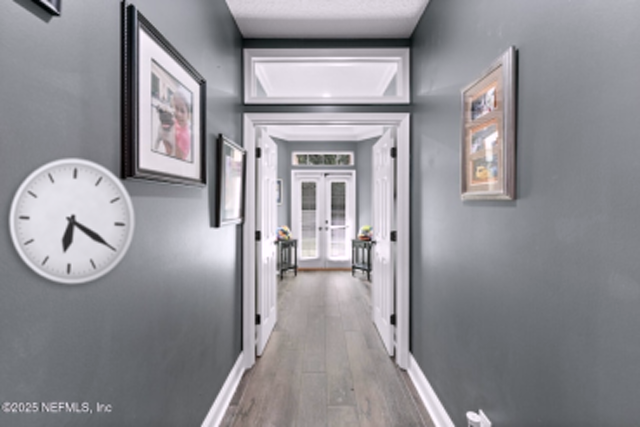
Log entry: {"hour": 6, "minute": 20}
